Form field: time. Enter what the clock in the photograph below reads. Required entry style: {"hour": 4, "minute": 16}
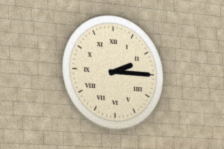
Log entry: {"hour": 2, "minute": 15}
